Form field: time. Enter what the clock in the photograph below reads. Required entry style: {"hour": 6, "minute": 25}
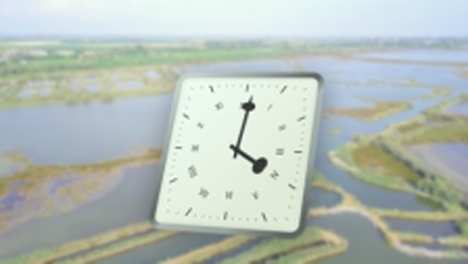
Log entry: {"hour": 4, "minute": 1}
